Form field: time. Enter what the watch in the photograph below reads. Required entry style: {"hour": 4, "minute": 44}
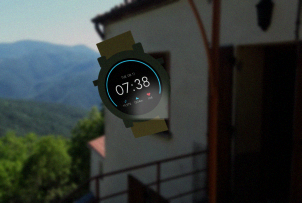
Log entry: {"hour": 7, "minute": 38}
